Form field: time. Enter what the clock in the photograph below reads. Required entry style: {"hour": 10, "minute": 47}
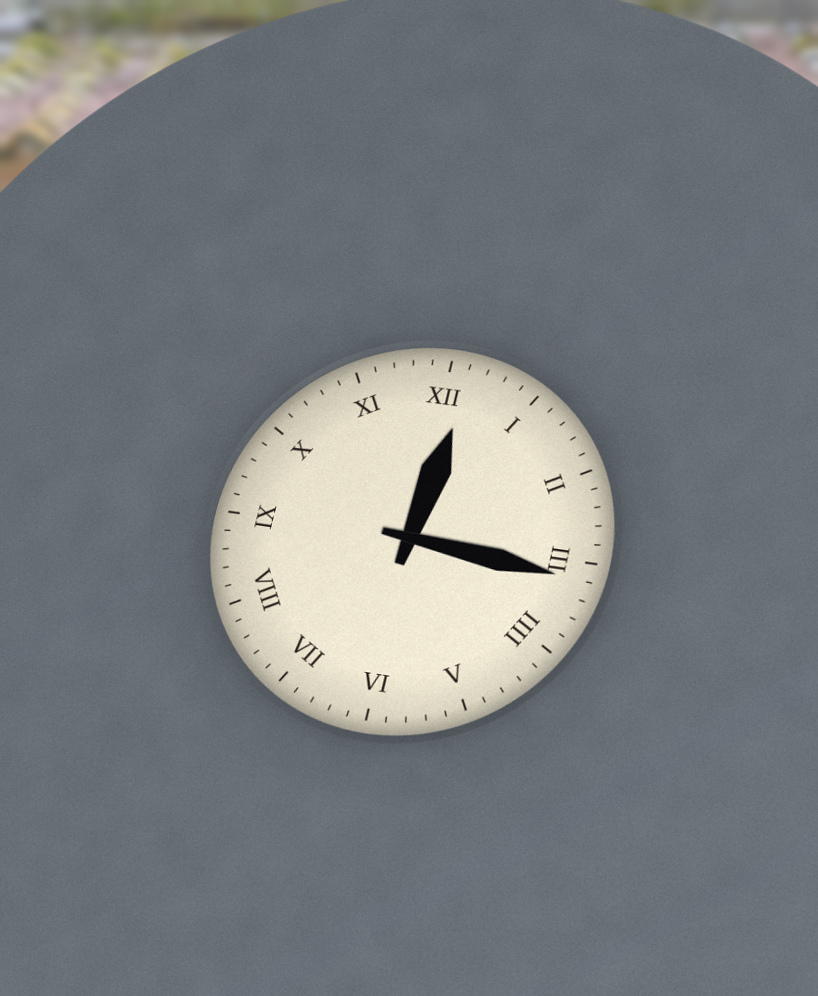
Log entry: {"hour": 12, "minute": 16}
